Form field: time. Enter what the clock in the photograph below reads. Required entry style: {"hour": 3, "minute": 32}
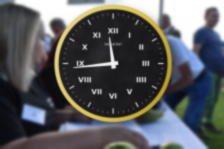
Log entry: {"hour": 11, "minute": 44}
